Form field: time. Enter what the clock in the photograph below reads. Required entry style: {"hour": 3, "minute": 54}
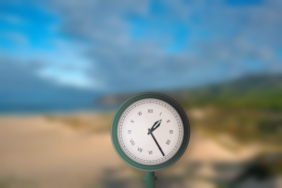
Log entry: {"hour": 1, "minute": 25}
